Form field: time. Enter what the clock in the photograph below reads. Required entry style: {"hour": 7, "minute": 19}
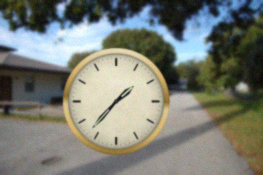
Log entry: {"hour": 1, "minute": 37}
